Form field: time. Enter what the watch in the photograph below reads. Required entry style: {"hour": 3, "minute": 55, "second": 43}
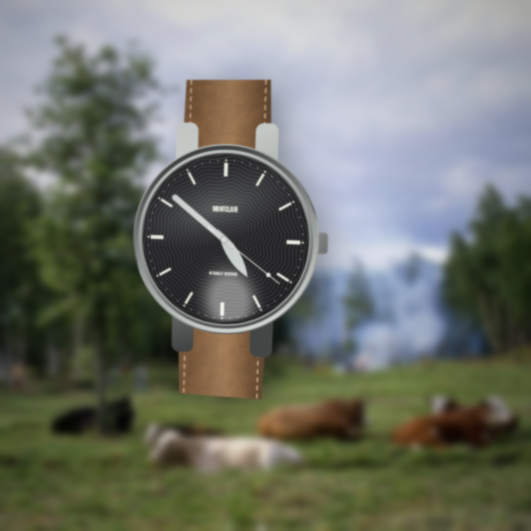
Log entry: {"hour": 4, "minute": 51, "second": 21}
